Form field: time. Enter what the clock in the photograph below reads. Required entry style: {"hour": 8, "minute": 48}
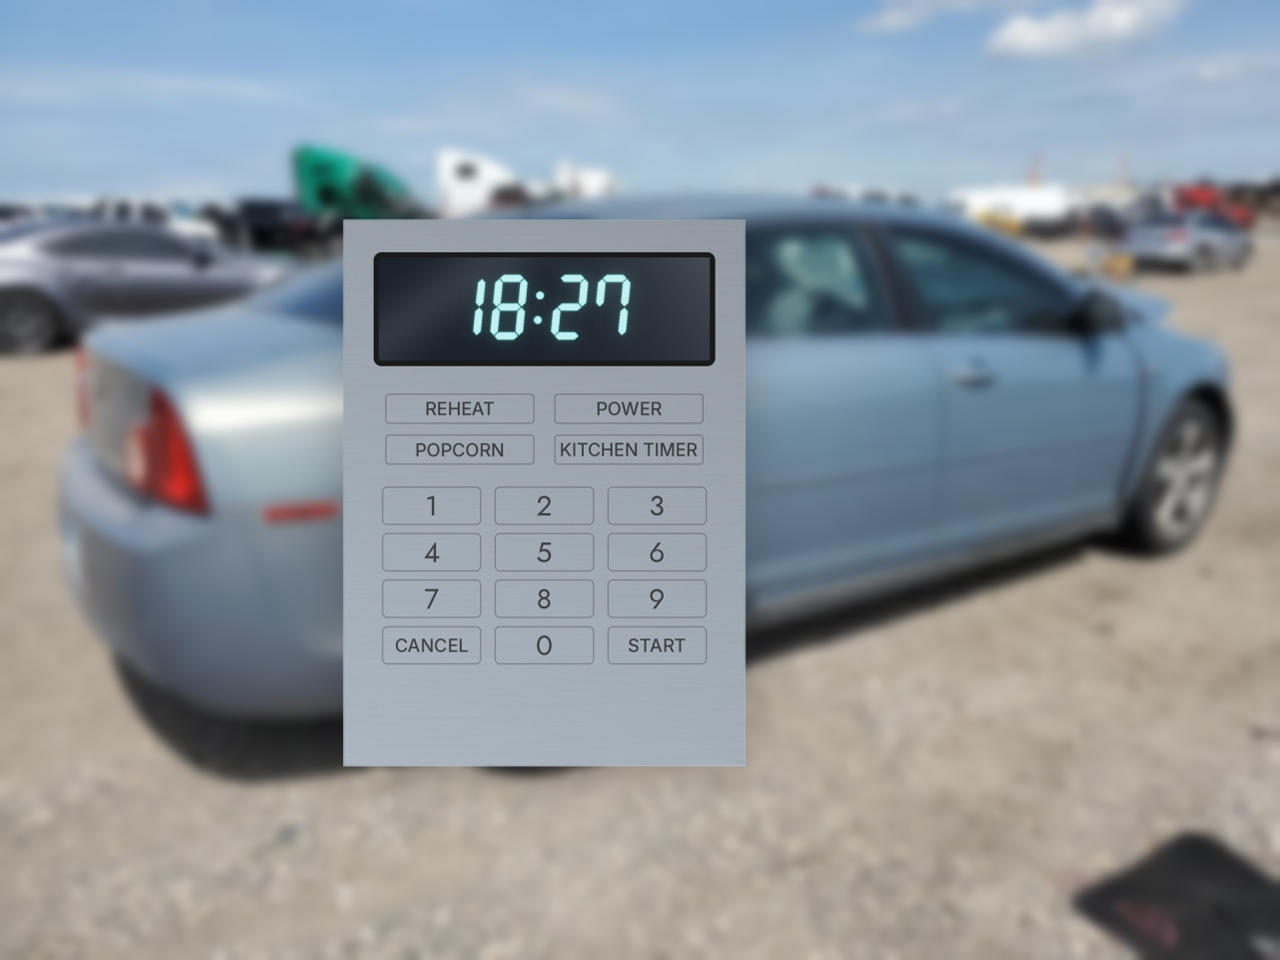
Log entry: {"hour": 18, "minute": 27}
